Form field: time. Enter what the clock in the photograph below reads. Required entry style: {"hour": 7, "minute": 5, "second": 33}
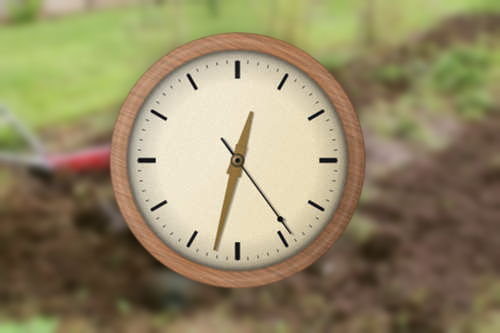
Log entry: {"hour": 12, "minute": 32, "second": 24}
